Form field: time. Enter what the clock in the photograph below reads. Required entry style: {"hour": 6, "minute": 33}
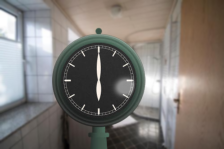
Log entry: {"hour": 6, "minute": 0}
